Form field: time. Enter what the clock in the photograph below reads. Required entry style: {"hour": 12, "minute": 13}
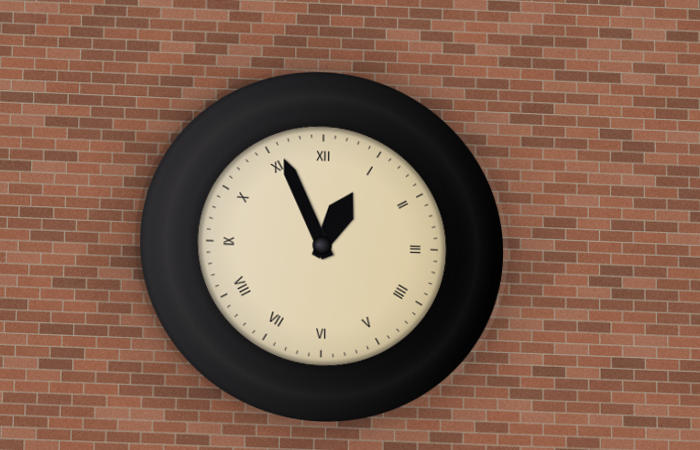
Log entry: {"hour": 12, "minute": 56}
